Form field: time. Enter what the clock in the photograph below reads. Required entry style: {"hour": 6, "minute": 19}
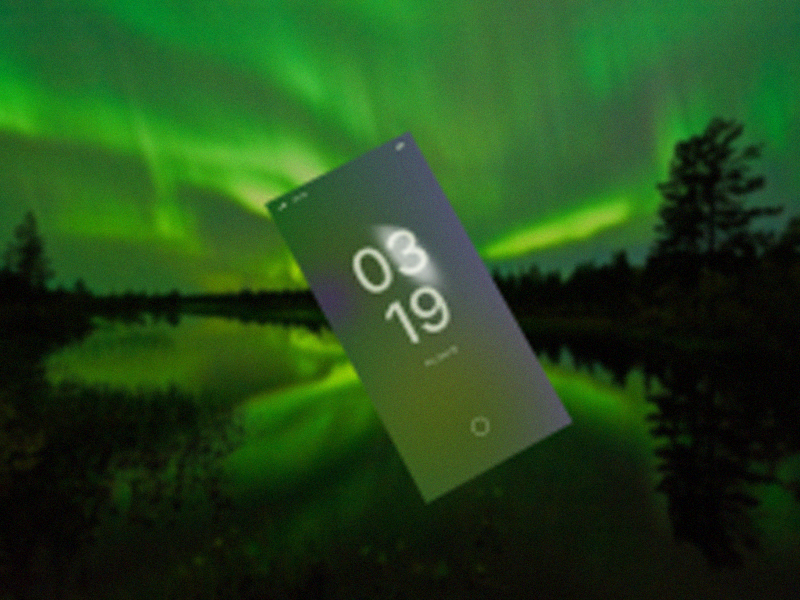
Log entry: {"hour": 3, "minute": 19}
